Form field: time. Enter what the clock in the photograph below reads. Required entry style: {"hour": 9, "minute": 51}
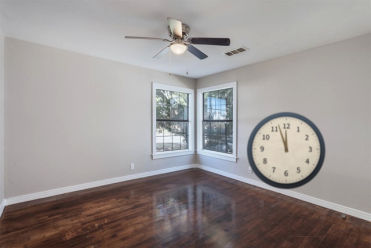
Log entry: {"hour": 11, "minute": 57}
